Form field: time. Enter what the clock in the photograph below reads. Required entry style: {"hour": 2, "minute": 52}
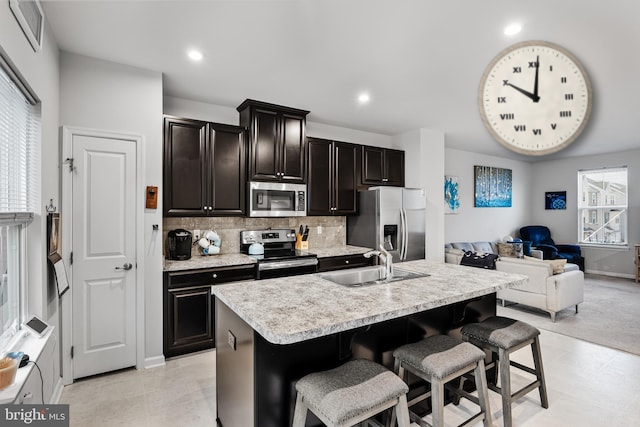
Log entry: {"hour": 10, "minute": 1}
